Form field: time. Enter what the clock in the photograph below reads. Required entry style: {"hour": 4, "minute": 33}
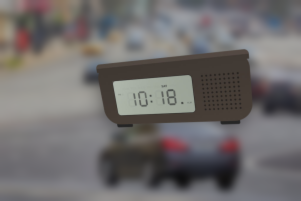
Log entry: {"hour": 10, "minute": 18}
